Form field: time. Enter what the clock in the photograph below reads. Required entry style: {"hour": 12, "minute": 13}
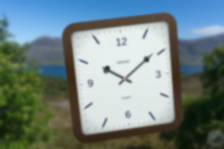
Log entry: {"hour": 10, "minute": 9}
